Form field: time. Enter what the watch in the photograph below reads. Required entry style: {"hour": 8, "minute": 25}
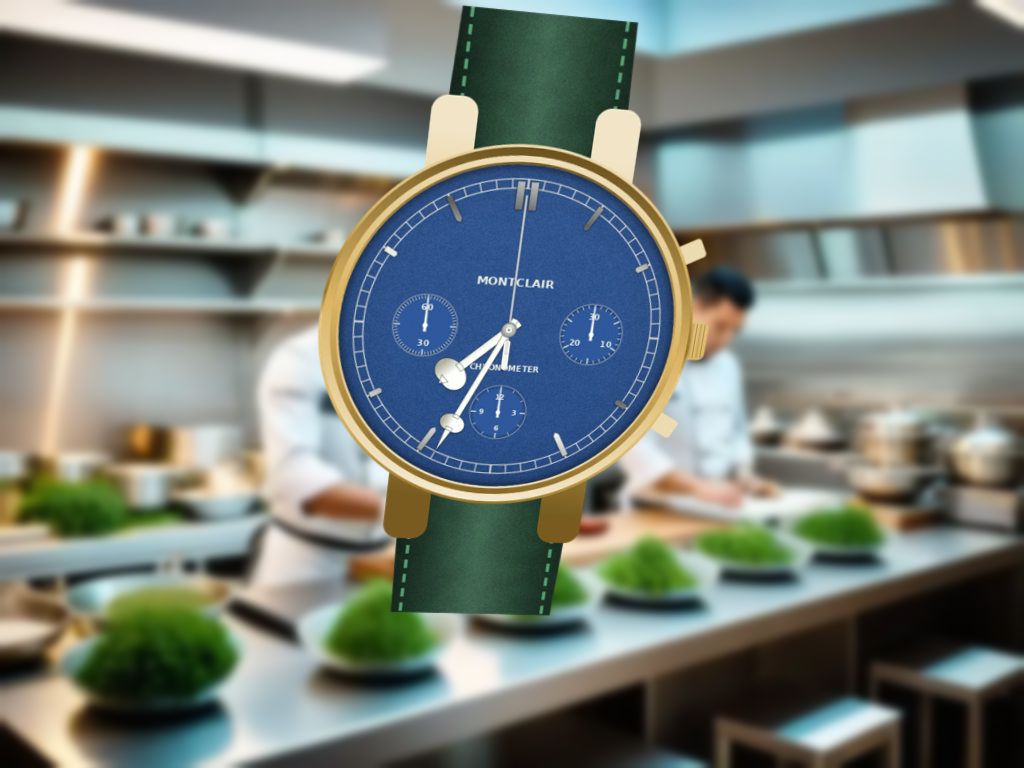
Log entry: {"hour": 7, "minute": 34}
